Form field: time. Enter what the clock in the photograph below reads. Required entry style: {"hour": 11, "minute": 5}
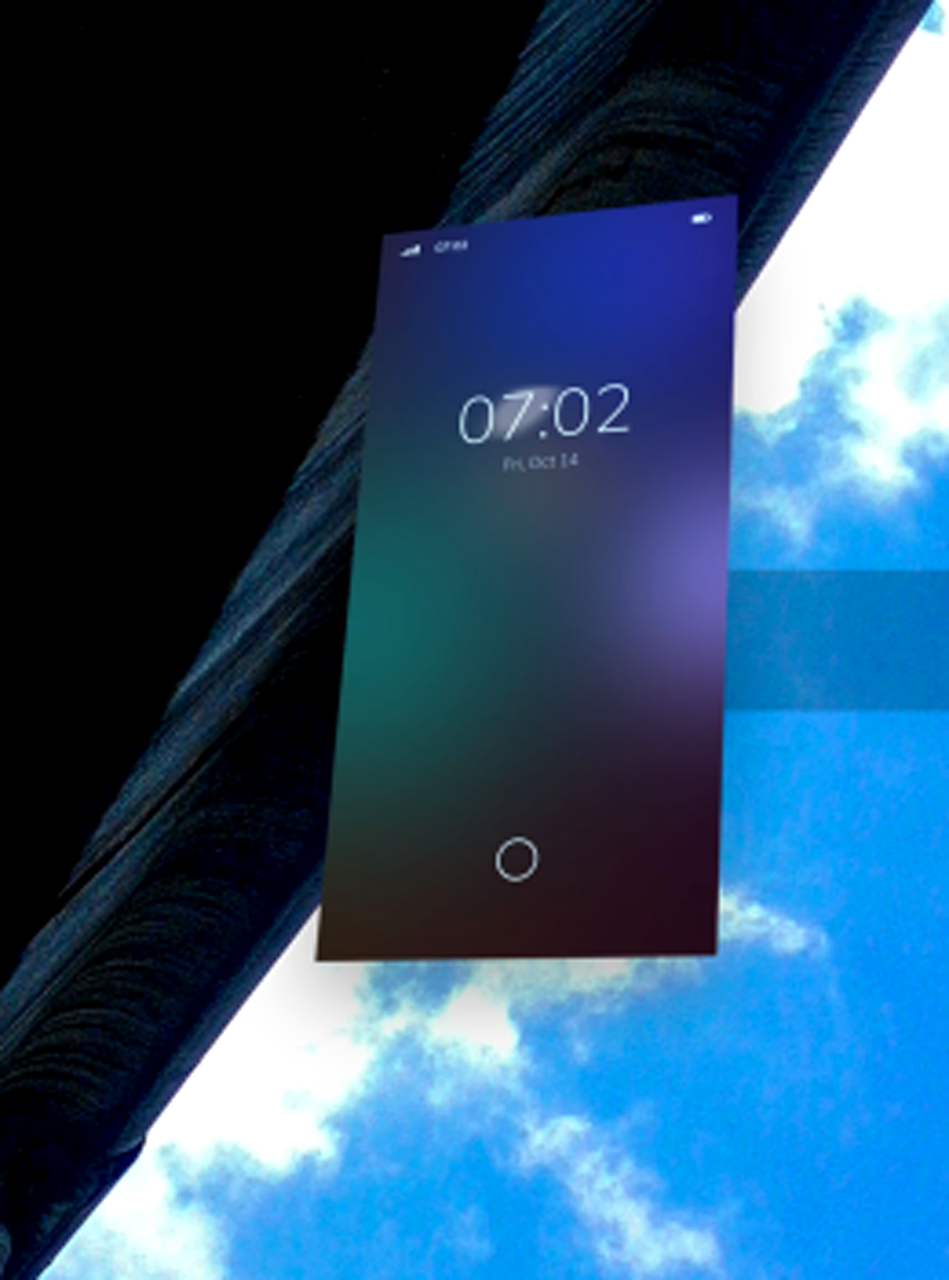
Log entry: {"hour": 7, "minute": 2}
